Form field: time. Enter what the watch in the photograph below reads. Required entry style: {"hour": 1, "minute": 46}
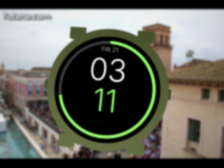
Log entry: {"hour": 3, "minute": 11}
